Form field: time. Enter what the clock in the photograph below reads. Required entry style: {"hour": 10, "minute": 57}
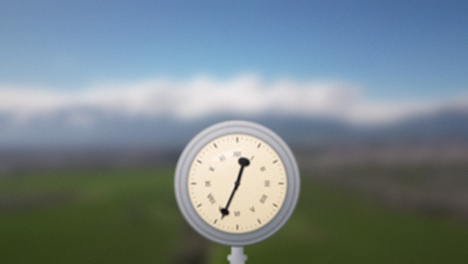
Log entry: {"hour": 12, "minute": 34}
